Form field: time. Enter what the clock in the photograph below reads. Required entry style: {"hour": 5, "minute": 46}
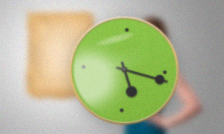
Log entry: {"hour": 5, "minute": 17}
